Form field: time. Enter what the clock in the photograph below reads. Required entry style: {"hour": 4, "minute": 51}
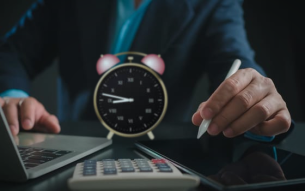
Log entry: {"hour": 8, "minute": 47}
